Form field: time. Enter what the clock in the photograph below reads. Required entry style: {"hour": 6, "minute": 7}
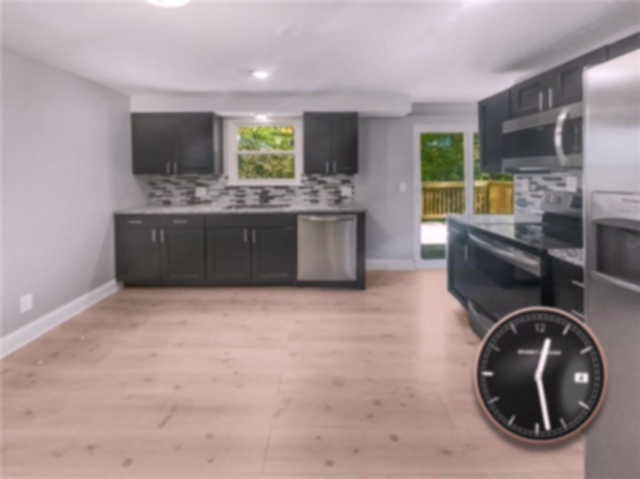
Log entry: {"hour": 12, "minute": 28}
